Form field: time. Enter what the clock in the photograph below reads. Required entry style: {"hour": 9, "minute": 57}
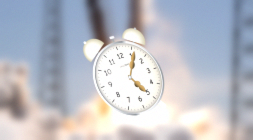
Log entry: {"hour": 5, "minute": 6}
